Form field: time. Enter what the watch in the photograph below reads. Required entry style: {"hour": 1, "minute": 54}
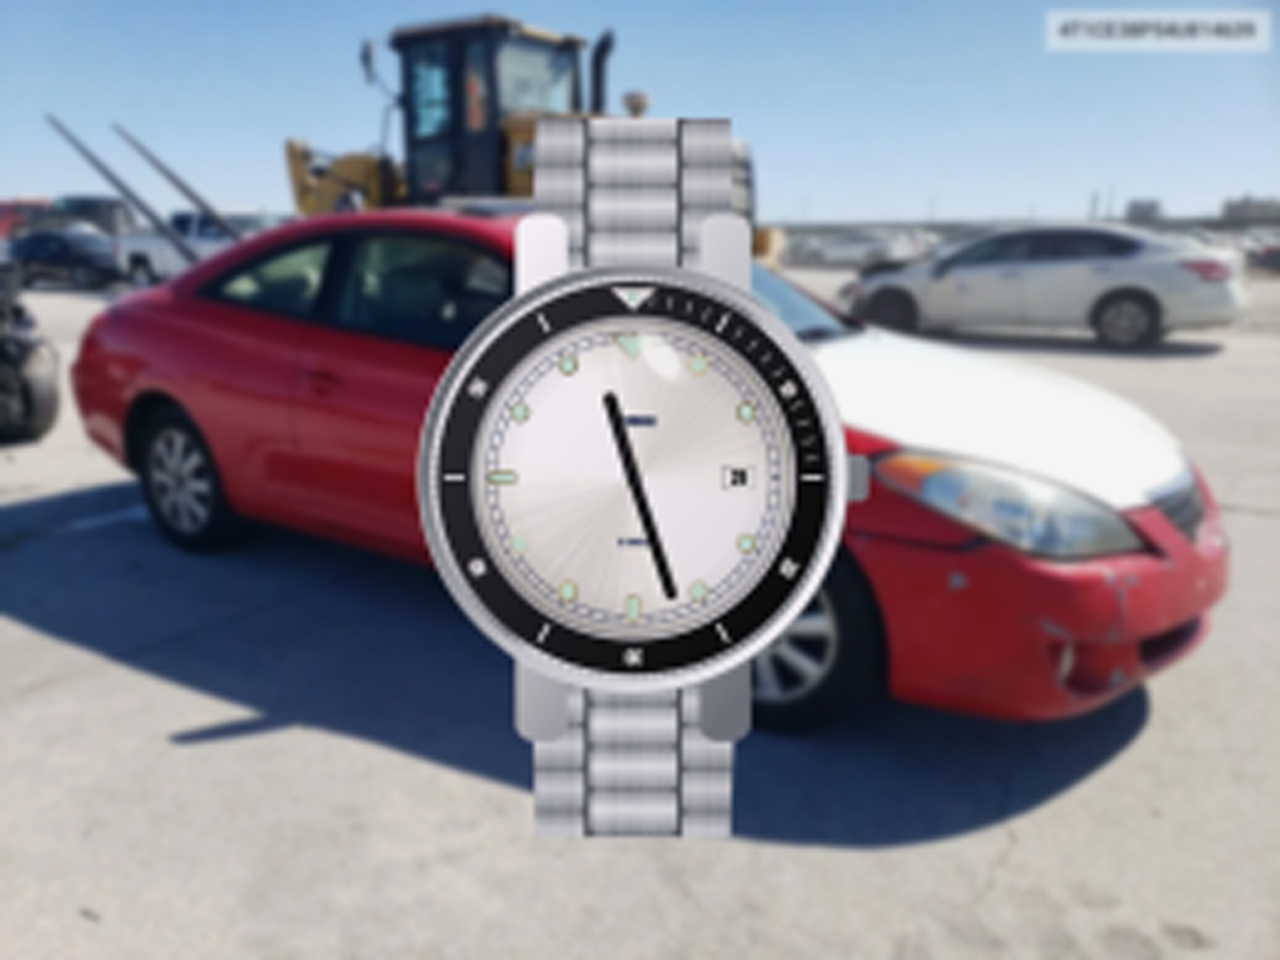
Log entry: {"hour": 11, "minute": 27}
